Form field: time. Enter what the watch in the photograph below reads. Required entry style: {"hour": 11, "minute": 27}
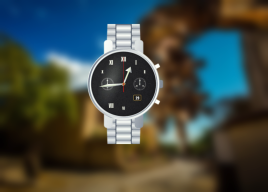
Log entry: {"hour": 12, "minute": 44}
